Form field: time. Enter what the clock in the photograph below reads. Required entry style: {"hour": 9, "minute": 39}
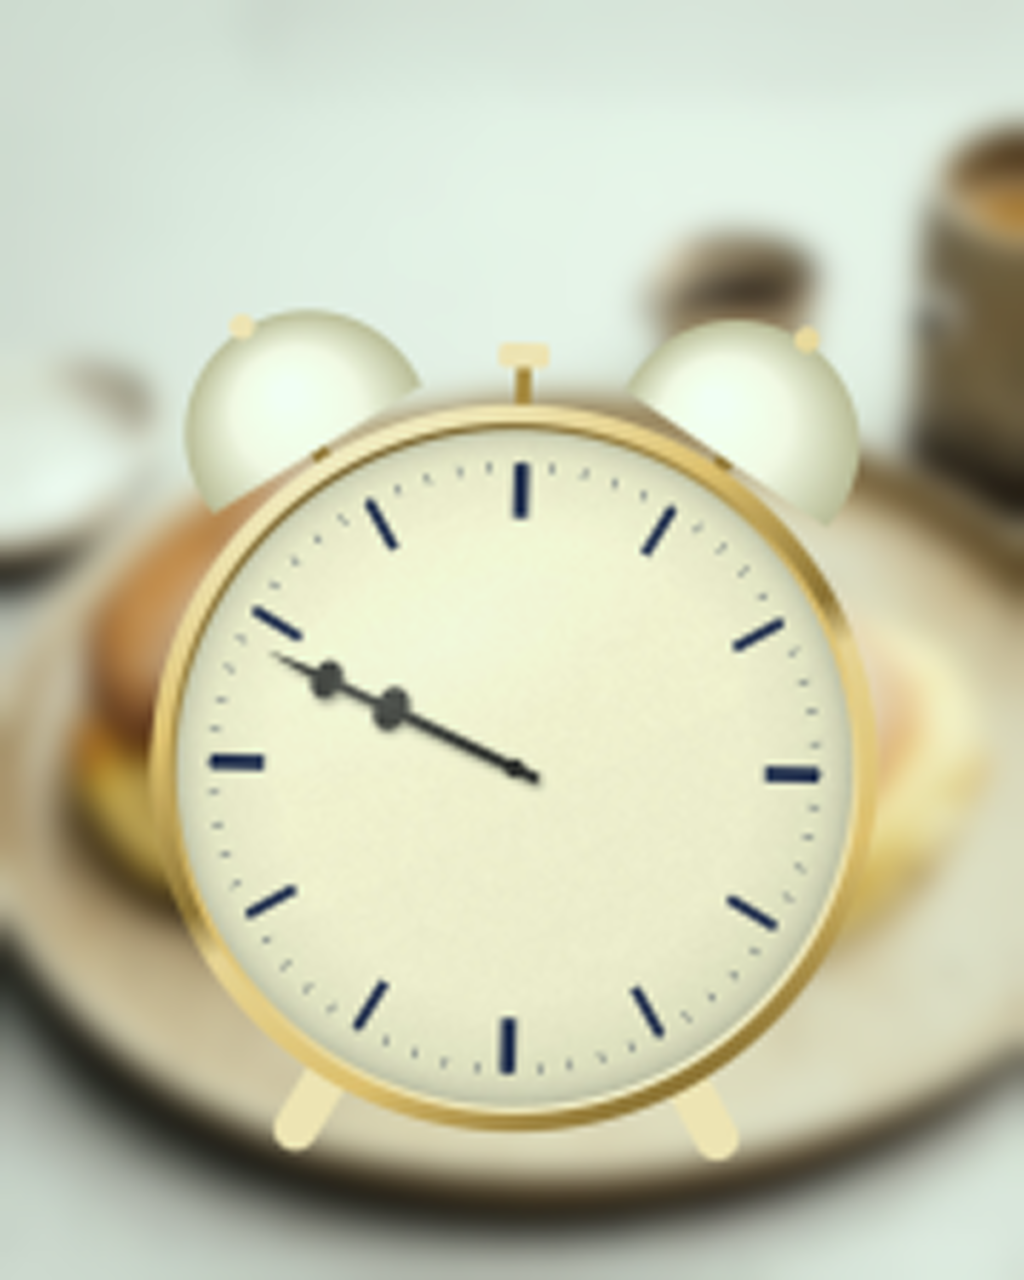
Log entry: {"hour": 9, "minute": 49}
